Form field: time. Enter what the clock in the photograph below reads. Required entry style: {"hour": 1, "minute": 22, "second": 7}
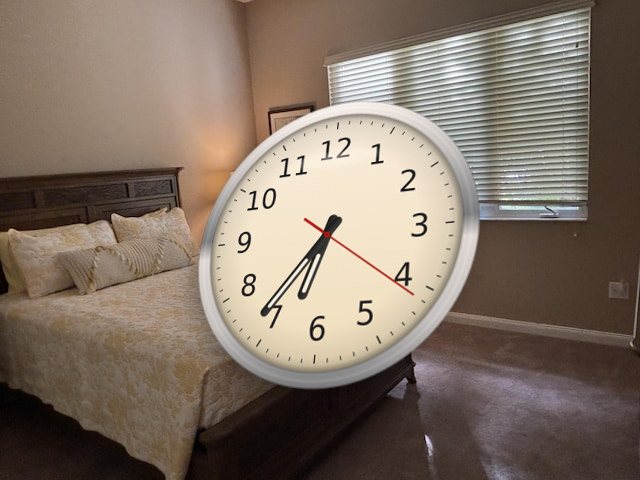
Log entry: {"hour": 6, "minute": 36, "second": 21}
